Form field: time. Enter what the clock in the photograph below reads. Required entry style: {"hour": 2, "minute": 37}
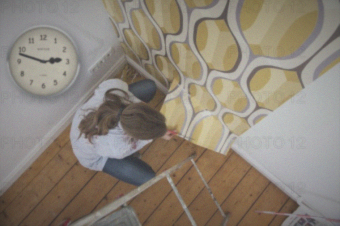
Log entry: {"hour": 2, "minute": 48}
